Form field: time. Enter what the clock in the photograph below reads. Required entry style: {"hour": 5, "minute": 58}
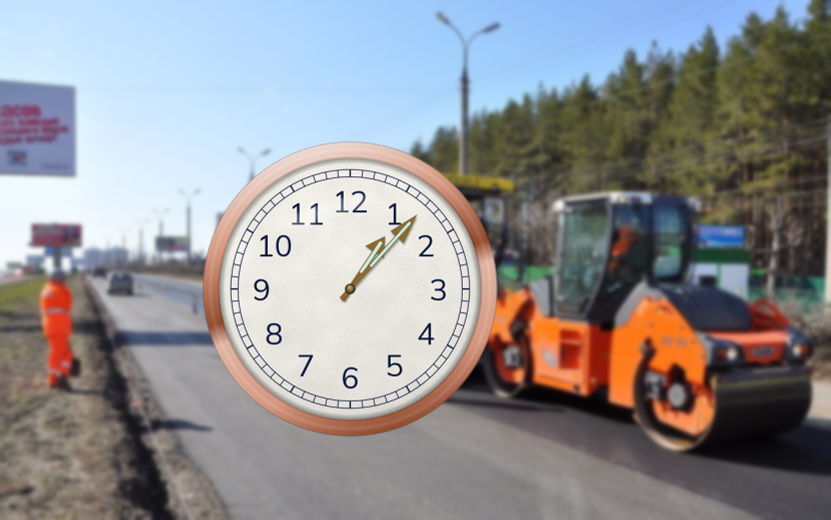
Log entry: {"hour": 1, "minute": 7}
